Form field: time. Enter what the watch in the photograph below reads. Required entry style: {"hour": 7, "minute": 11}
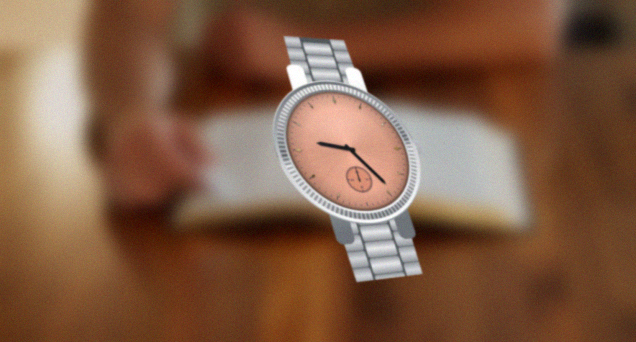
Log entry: {"hour": 9, "minute": 24}
